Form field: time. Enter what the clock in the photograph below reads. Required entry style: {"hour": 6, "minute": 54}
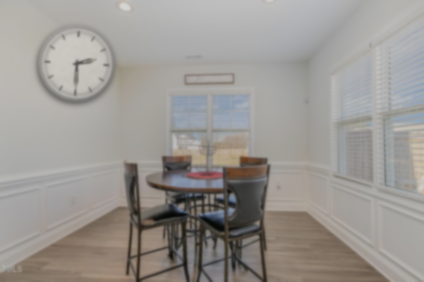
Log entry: {"hour": 2, "minute": 30}
